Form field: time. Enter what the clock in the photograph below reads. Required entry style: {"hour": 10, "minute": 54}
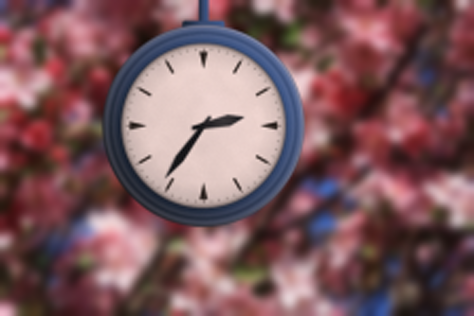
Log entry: {"hour": 2, "minute": 36}
